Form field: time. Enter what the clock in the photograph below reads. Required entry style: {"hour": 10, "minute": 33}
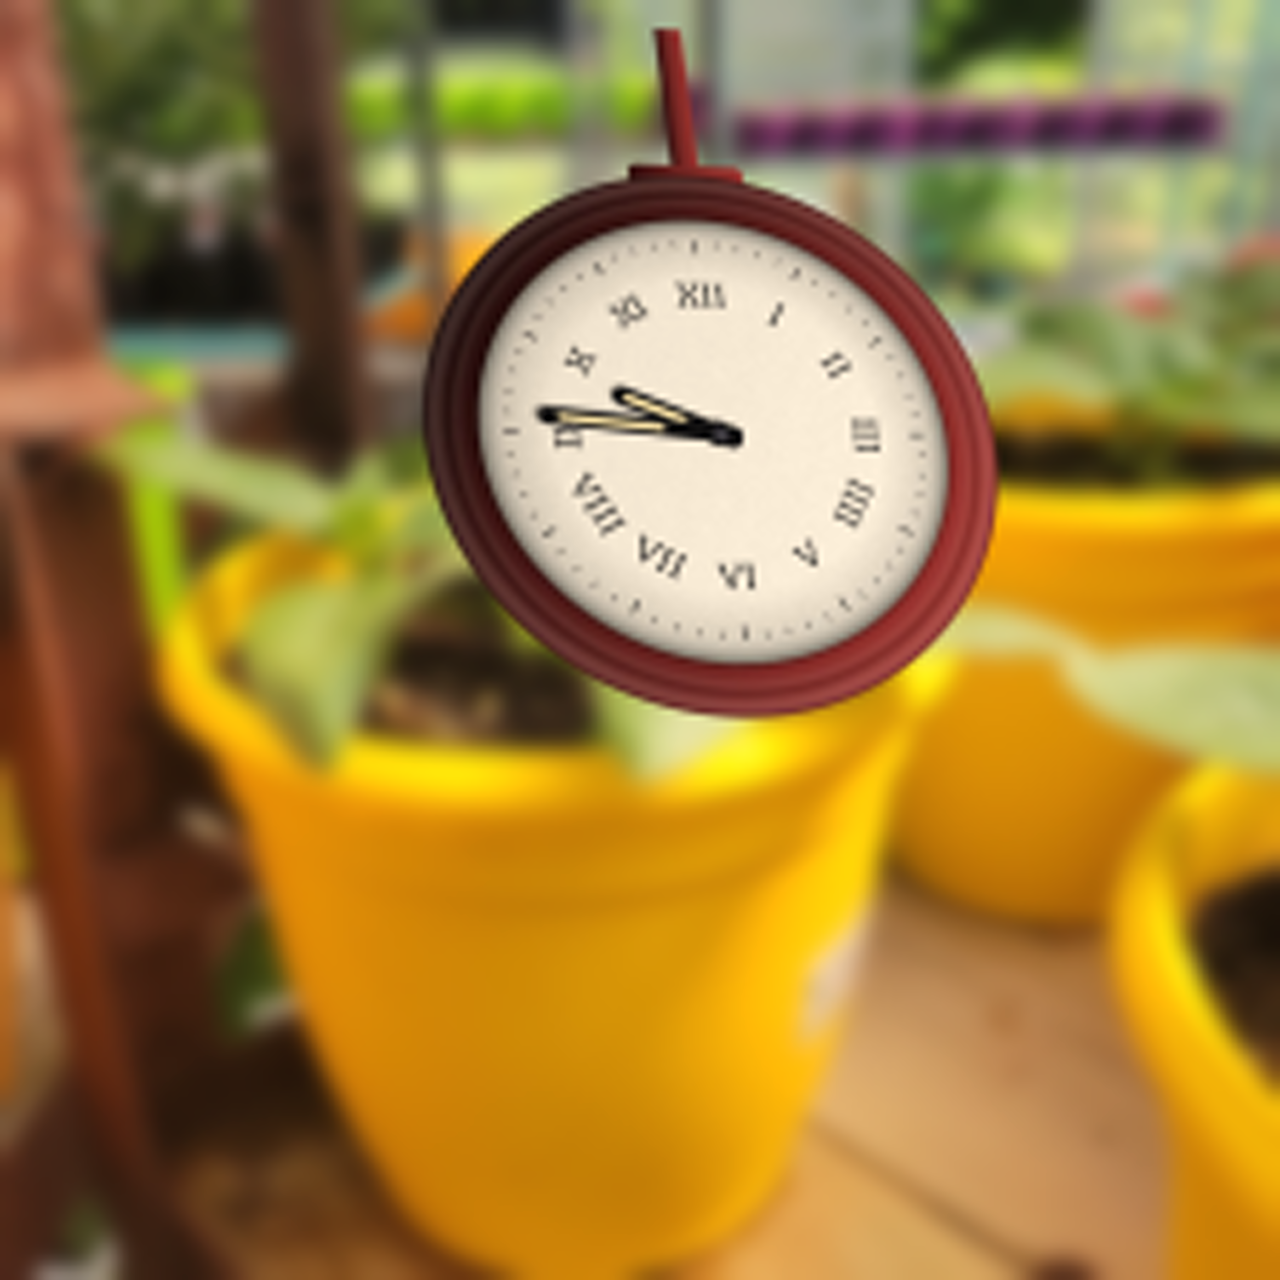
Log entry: {"hour": 9, "minute": 46}
